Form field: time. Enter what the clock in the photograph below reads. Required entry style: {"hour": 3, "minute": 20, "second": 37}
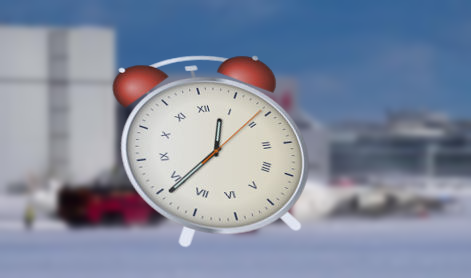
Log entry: {"hour": 12, "minute": 39, "second": 9}
